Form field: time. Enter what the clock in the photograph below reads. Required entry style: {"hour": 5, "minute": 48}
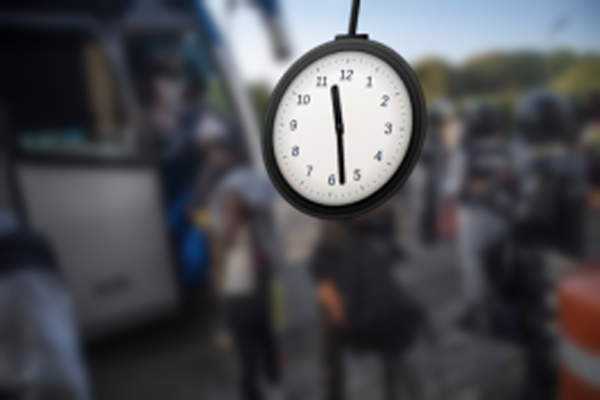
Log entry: {"hour": 11, "minute": 28}
